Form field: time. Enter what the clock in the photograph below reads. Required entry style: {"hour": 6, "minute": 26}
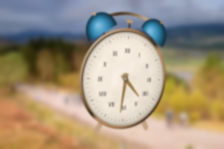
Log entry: {"hour": 4, "minute": 31}
